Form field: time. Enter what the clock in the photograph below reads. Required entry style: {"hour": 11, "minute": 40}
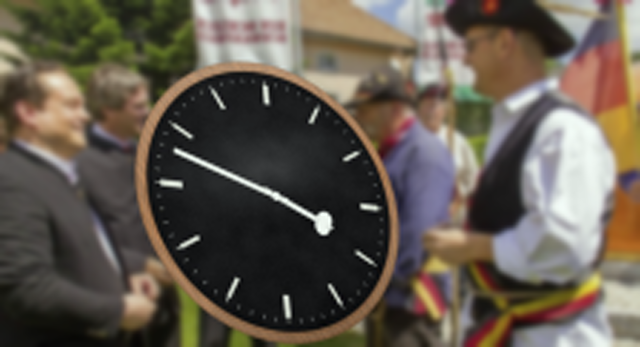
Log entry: {"hour": 3, "minute": 48}
